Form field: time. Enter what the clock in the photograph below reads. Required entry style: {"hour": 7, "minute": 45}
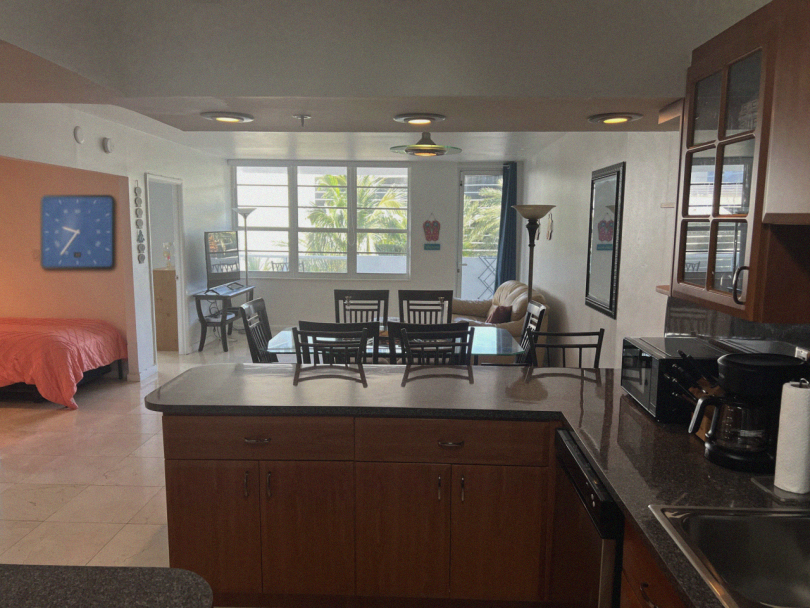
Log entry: {"hour": 9, "minute": 36}
